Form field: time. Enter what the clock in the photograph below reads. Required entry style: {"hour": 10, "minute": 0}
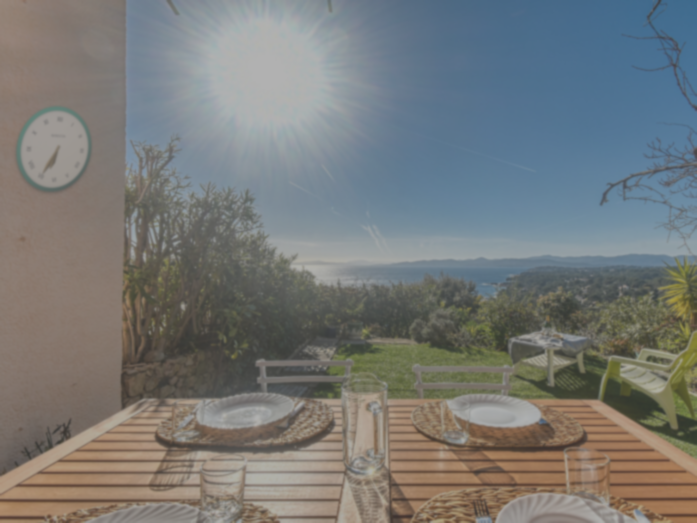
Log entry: {"hour": 6, "minute": 35}
